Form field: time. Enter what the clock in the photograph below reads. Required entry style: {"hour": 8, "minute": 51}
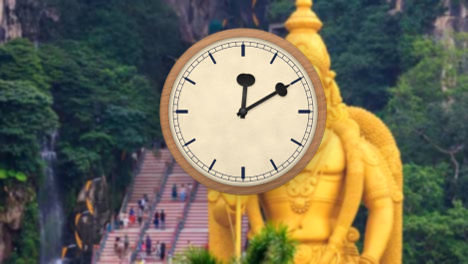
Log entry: {"hour": 12, "minute": 10}
